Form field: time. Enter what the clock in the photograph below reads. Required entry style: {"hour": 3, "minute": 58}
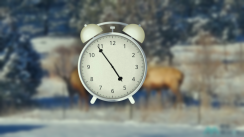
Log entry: {"hour": 4, "minute": 54}
